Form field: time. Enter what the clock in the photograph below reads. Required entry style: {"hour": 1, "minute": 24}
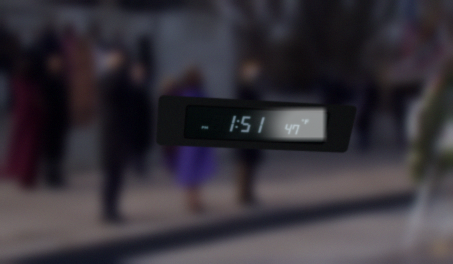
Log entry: {"hour": 1, "minute": 51}
